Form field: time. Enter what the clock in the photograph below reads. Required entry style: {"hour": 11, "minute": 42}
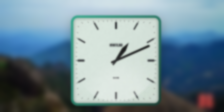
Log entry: {"hour": 1, "minute": 11}
